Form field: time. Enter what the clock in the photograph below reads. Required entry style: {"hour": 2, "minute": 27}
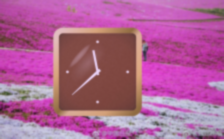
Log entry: {"hour": 11, "minute": 38}
